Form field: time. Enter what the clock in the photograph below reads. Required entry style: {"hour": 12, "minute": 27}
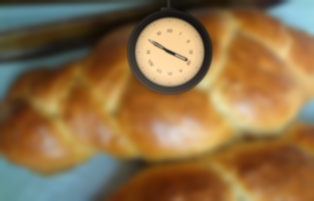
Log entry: {"hour": 3, "minute": 50}
